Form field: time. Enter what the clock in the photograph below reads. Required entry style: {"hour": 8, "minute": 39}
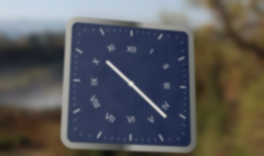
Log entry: {"hour": 10, "minute": 22}
